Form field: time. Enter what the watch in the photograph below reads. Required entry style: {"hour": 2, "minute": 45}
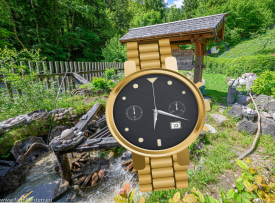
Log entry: {"hour": 6, "minute": 19}
